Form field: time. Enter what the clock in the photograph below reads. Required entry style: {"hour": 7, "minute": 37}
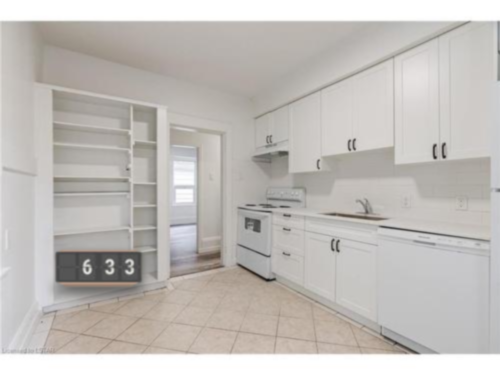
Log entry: {"hour": 6, "minute": 33}
